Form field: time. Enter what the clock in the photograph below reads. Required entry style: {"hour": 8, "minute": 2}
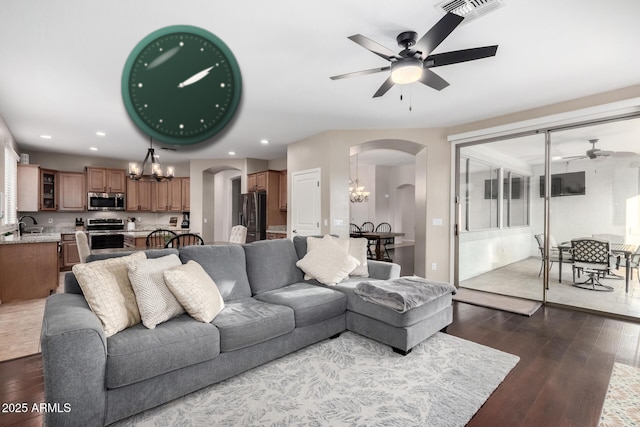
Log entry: {"hour": 2, "minute": 10}
